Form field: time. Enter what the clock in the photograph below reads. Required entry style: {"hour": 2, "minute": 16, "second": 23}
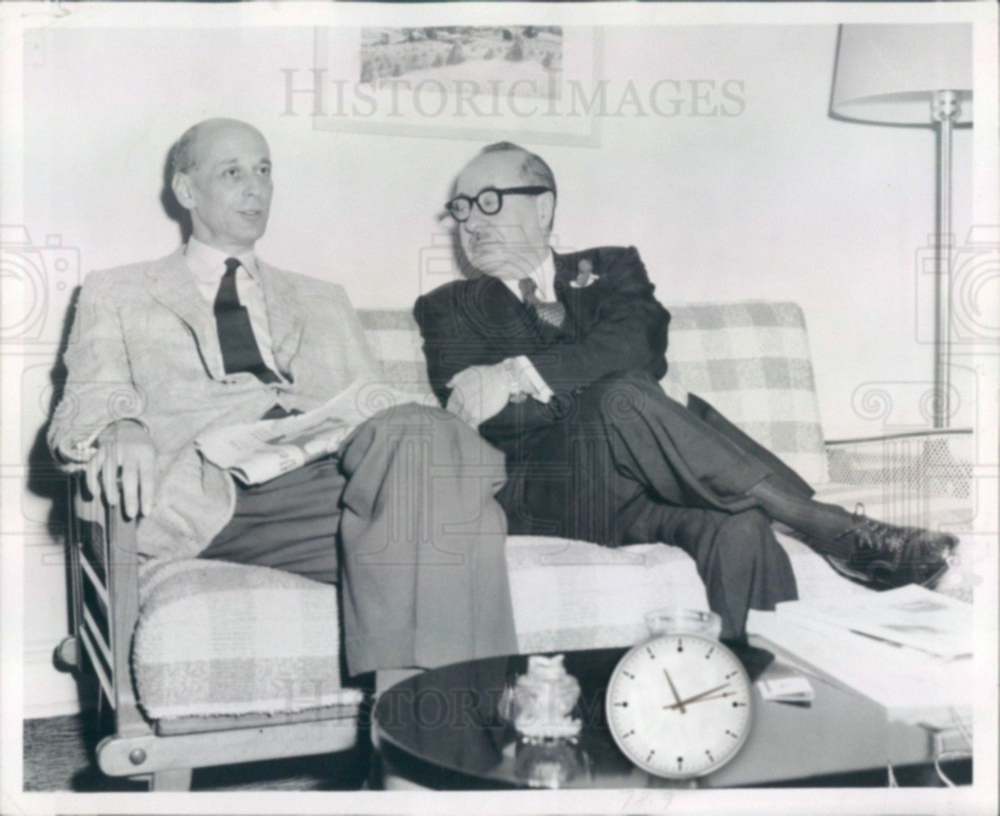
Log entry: {"hour": 11, "minute": 11, "second": 13}
